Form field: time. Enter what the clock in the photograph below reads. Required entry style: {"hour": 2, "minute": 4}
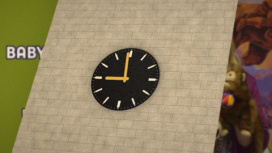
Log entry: {"hour": 8, "minute": 59}
